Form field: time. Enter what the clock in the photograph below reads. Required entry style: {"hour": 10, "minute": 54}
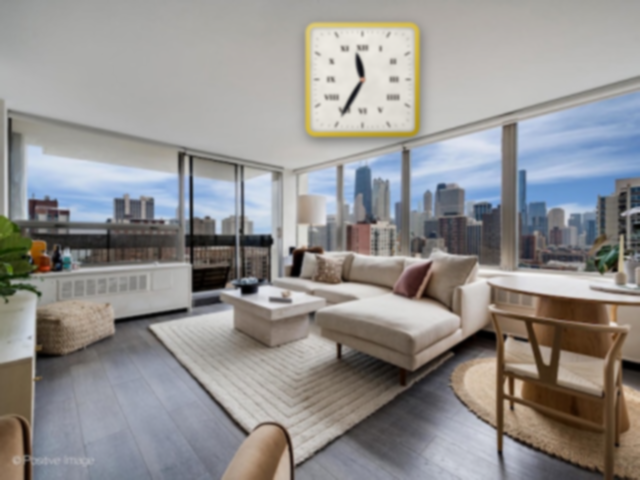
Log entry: {"hour": 11, "minute": 35}
